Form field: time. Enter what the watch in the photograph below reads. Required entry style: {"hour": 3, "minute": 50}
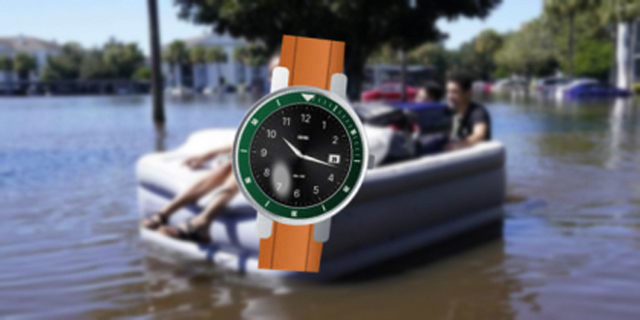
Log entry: {"hour": 10, "minute": 17}
